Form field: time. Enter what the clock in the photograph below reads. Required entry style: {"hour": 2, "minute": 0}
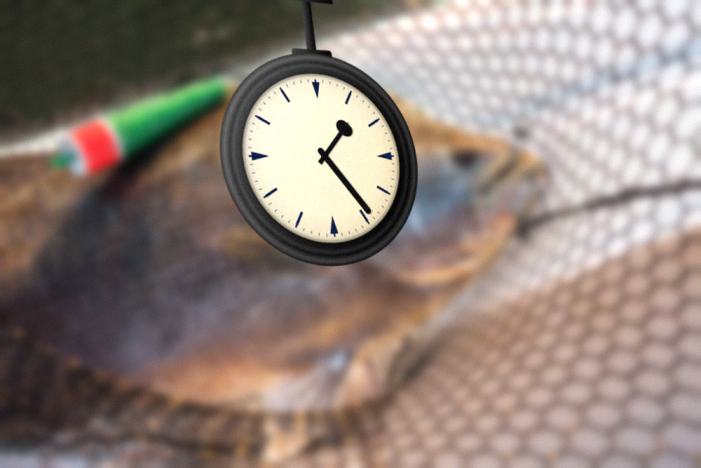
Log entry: {"hour": 1, "minute": 24}
